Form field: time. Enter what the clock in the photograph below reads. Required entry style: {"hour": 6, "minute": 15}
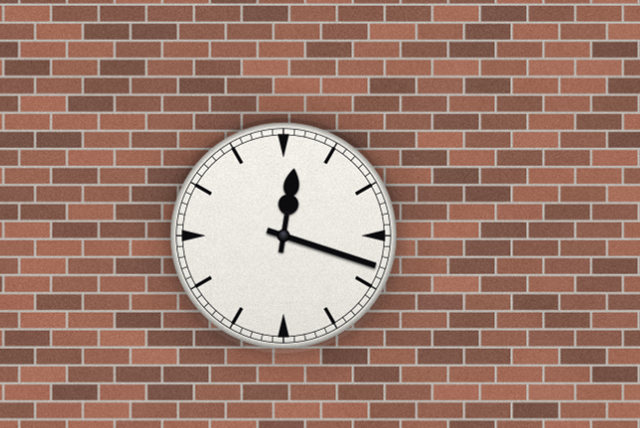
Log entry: {"hour": 12, "minute": 18}
